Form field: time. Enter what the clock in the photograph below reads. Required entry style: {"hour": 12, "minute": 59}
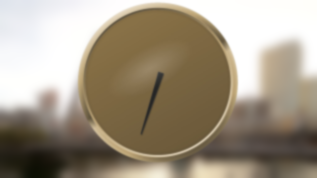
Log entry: {"hour": 6, "minute": 33}
